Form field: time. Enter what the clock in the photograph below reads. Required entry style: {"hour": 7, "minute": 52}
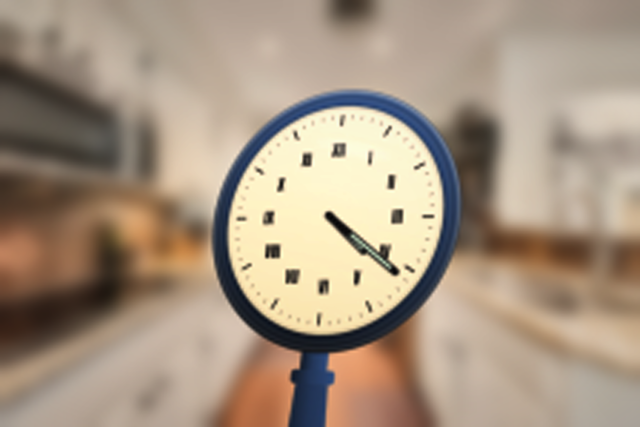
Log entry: {"hour": 4, "minute": 21}
